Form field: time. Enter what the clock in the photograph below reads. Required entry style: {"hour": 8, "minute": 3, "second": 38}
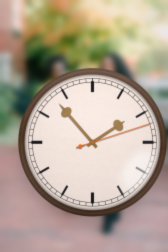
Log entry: {"hour": 1, "minute": 53, "second": 12}
